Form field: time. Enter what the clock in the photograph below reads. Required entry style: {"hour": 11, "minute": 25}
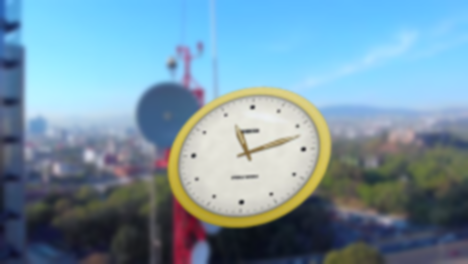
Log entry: {"hour": 11, "minute": 12}
